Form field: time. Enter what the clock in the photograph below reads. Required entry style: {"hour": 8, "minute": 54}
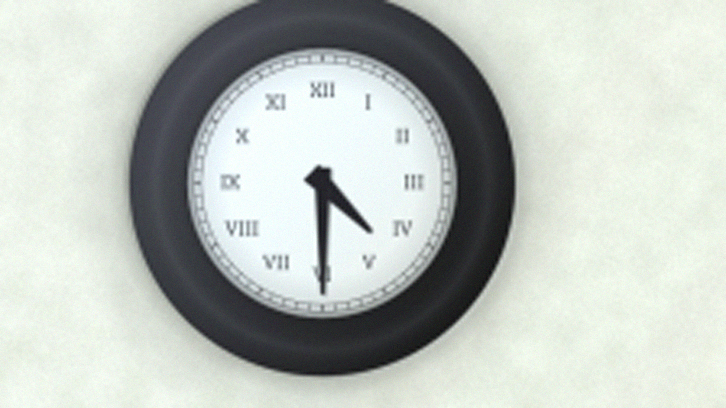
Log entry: {"hour": 4, "minute": 30}
